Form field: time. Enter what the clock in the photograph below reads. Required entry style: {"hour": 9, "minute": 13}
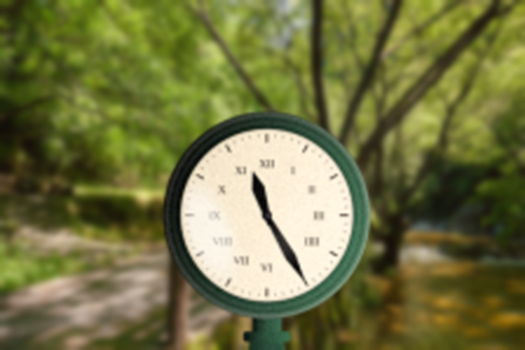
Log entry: {"hour": 11, "minute": 25}
